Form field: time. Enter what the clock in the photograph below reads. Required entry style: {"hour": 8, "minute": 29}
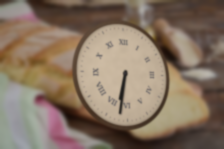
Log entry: {"hour": 6, "minute": 32}
